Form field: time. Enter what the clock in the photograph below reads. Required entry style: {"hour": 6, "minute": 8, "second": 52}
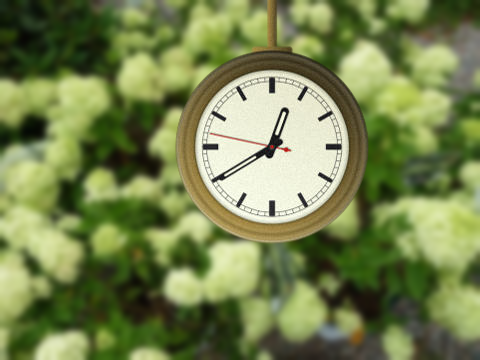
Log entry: {"hour": 12, "minute": 39, "second": 47}
